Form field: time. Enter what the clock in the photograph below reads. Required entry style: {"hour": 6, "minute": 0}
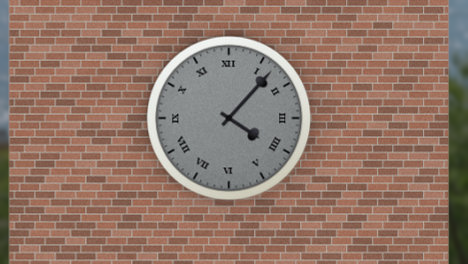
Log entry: {"hour": 4, "minute": 7}
